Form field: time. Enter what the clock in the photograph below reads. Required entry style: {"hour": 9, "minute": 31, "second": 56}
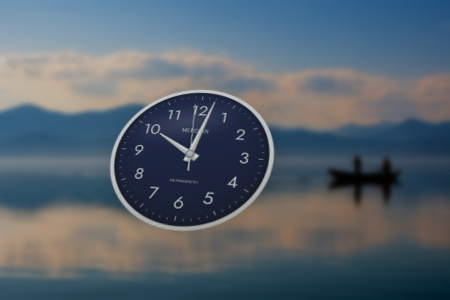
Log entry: {"hour": 10, "minute": 1, "second": 59}
